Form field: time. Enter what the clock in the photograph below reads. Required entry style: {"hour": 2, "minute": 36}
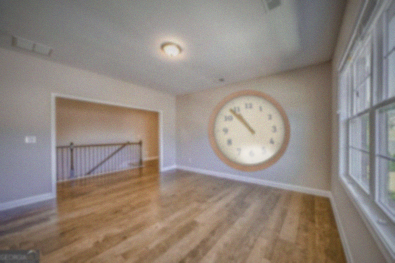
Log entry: {"hour": 10, "minute": 53}
